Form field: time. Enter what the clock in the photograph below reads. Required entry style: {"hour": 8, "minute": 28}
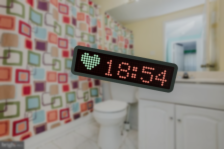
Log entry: {"hour": 18, "minute": 54}
